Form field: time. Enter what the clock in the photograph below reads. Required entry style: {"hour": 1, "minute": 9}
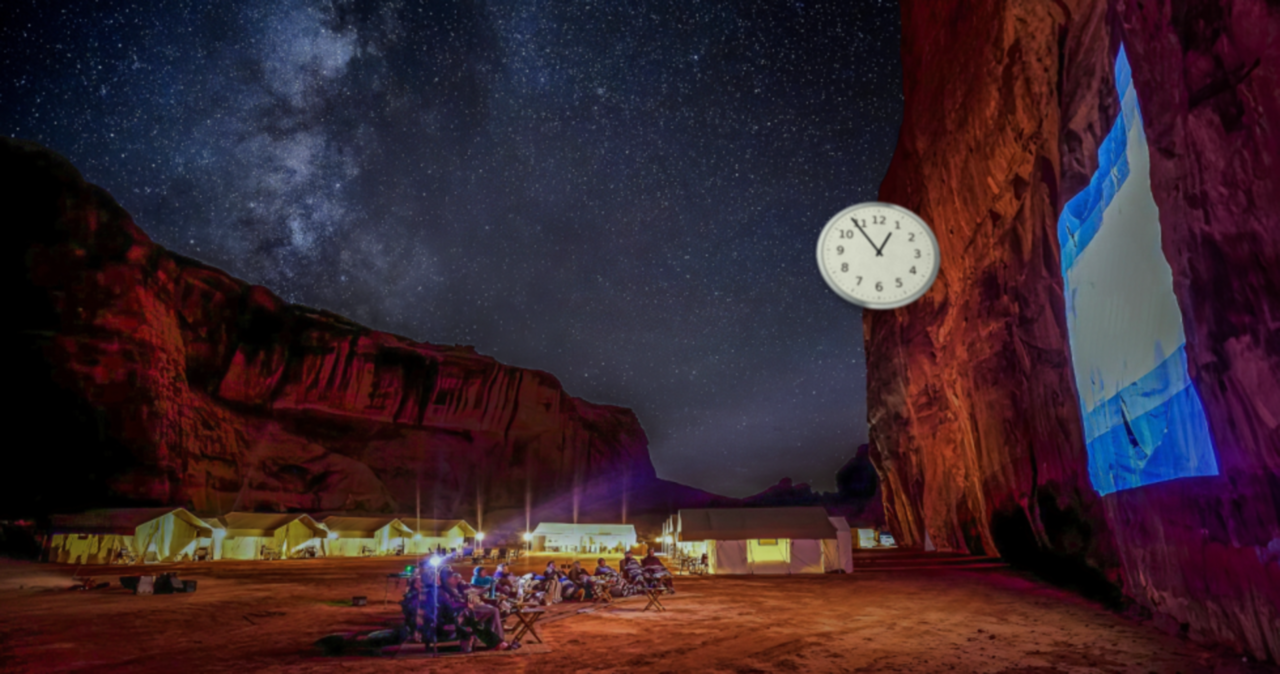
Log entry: {"hour": 12, "minute": 54}
